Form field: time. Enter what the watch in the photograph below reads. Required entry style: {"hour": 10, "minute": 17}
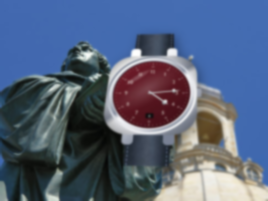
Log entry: {"hour": 4, "minute": 14}
